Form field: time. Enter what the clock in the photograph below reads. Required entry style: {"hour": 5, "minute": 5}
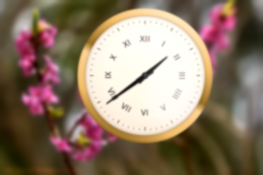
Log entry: {"hour": 1, "minute": 39}
